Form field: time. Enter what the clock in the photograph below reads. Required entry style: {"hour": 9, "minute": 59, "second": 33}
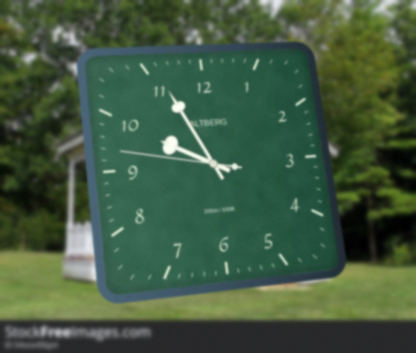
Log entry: {"hour": 9, "minute": 55, "second": 47}
